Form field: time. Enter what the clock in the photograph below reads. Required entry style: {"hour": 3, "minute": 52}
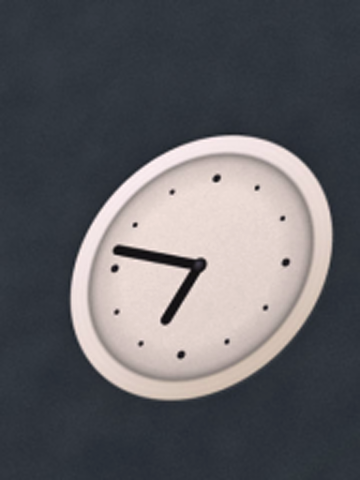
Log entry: {"hour": 6, "minute": 47}
